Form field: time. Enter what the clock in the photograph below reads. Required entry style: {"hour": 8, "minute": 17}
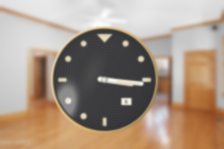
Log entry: {"hour": 3, "minute": 16}
